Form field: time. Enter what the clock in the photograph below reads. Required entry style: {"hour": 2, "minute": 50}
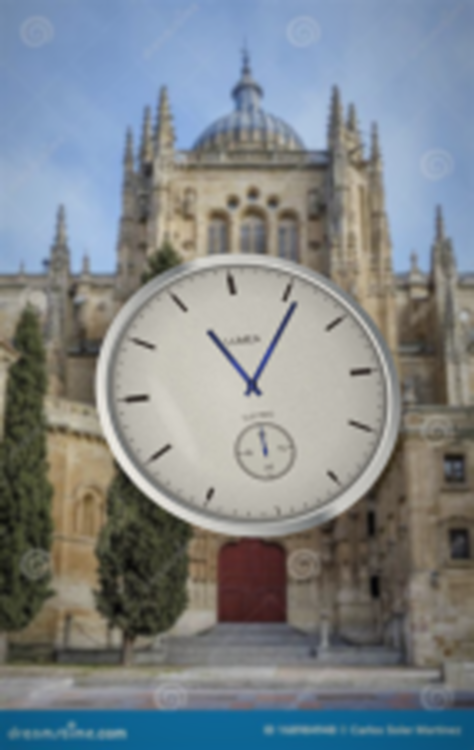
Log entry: {"hour": 11, "minute": 6}
